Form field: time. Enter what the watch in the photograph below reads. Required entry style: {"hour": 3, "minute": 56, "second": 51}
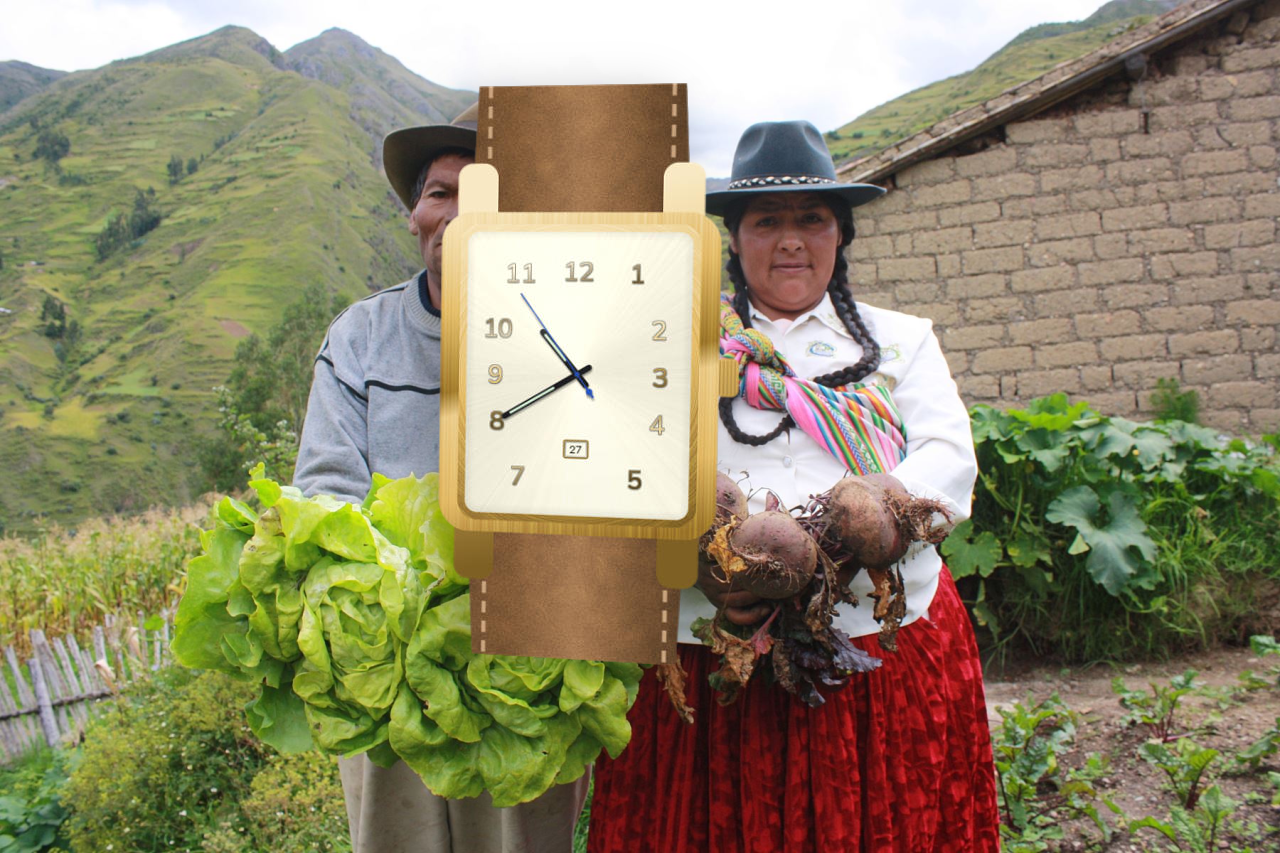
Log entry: {"hour": 10, "minute": 39, "second": 54}
